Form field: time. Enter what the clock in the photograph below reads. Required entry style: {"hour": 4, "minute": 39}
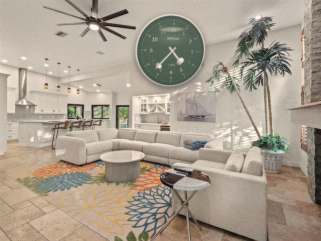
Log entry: {"hour": 4, "minute": 37}
